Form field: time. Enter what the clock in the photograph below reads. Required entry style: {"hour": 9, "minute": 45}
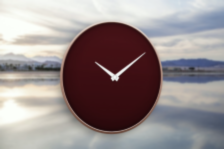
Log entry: {"hour": 10, "minute": 9}
